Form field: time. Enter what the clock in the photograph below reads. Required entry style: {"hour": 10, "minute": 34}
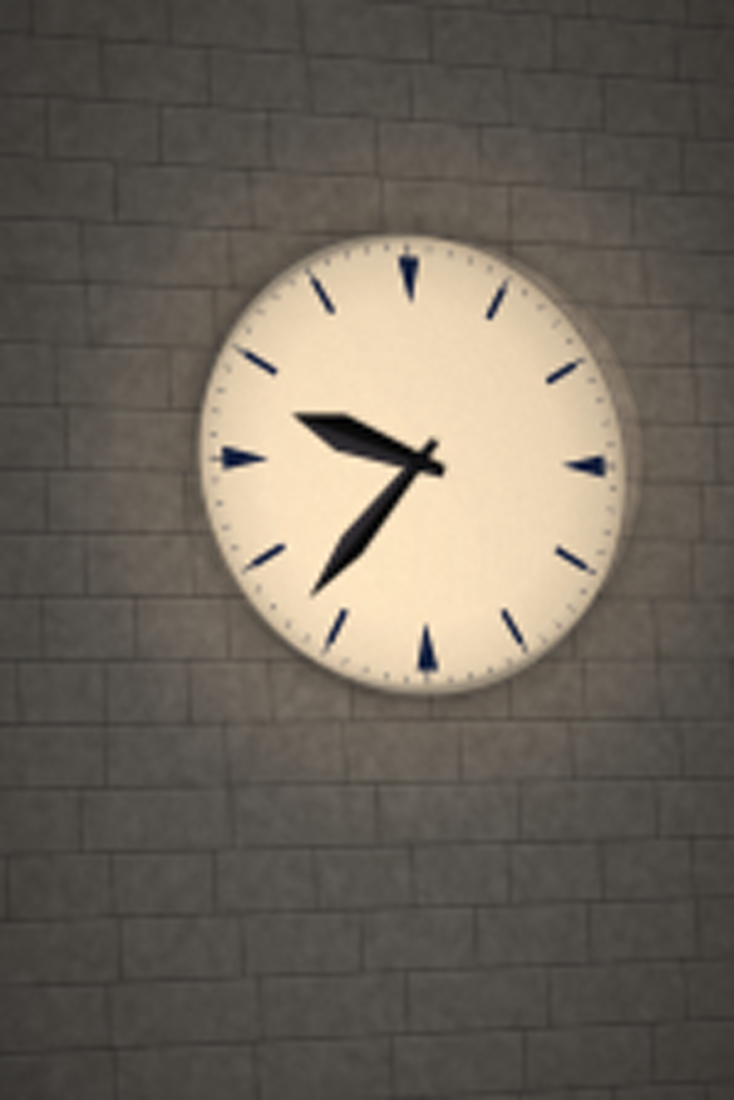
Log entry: {"hour": 9, "minute": 37}
